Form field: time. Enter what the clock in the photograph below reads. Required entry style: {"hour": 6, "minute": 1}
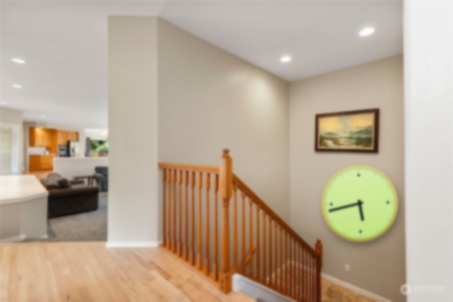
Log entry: {"hour": 5, "minute": 43}
